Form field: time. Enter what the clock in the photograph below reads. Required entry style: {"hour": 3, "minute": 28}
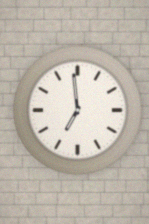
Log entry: {"hour": 6, "minute": 59}
